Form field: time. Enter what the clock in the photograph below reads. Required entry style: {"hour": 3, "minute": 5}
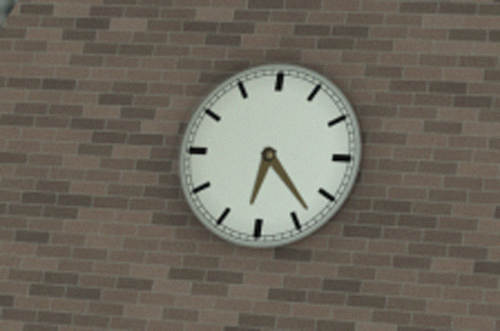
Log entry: {"hour": 6, "minute": 23}
